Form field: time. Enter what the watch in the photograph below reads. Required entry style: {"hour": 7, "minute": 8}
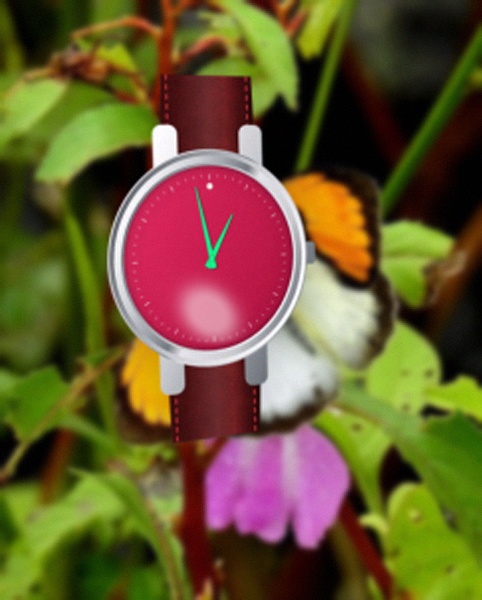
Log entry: {"hour": 12, "minute": 58}
